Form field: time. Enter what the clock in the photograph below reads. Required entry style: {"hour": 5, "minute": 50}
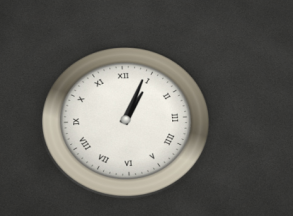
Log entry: {"hour": 1, "minute": 4}
